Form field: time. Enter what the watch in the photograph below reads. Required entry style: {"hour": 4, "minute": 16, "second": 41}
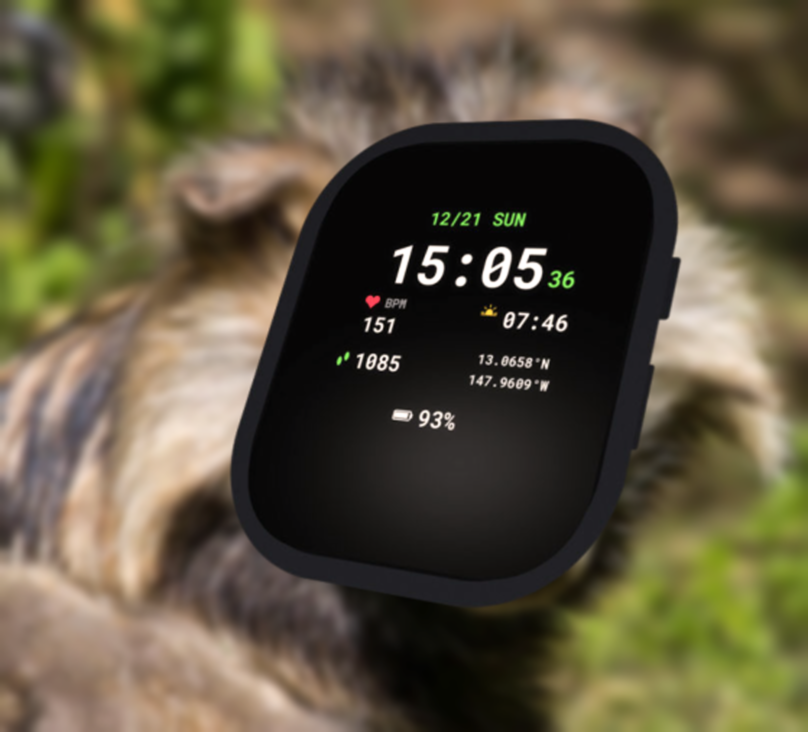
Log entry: {"hour": 15, "minute": 5, "second": 36}
